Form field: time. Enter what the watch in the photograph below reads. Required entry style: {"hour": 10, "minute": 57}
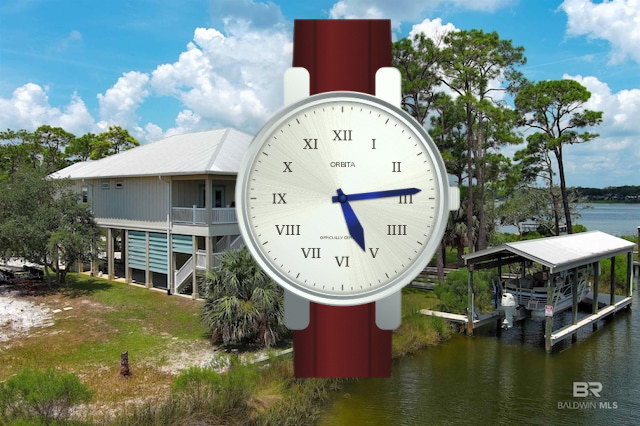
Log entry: {"hour": 5, "minute": 14}
